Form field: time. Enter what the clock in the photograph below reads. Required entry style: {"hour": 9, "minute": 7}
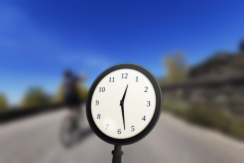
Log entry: {"hour": 12, "minute": 28}
